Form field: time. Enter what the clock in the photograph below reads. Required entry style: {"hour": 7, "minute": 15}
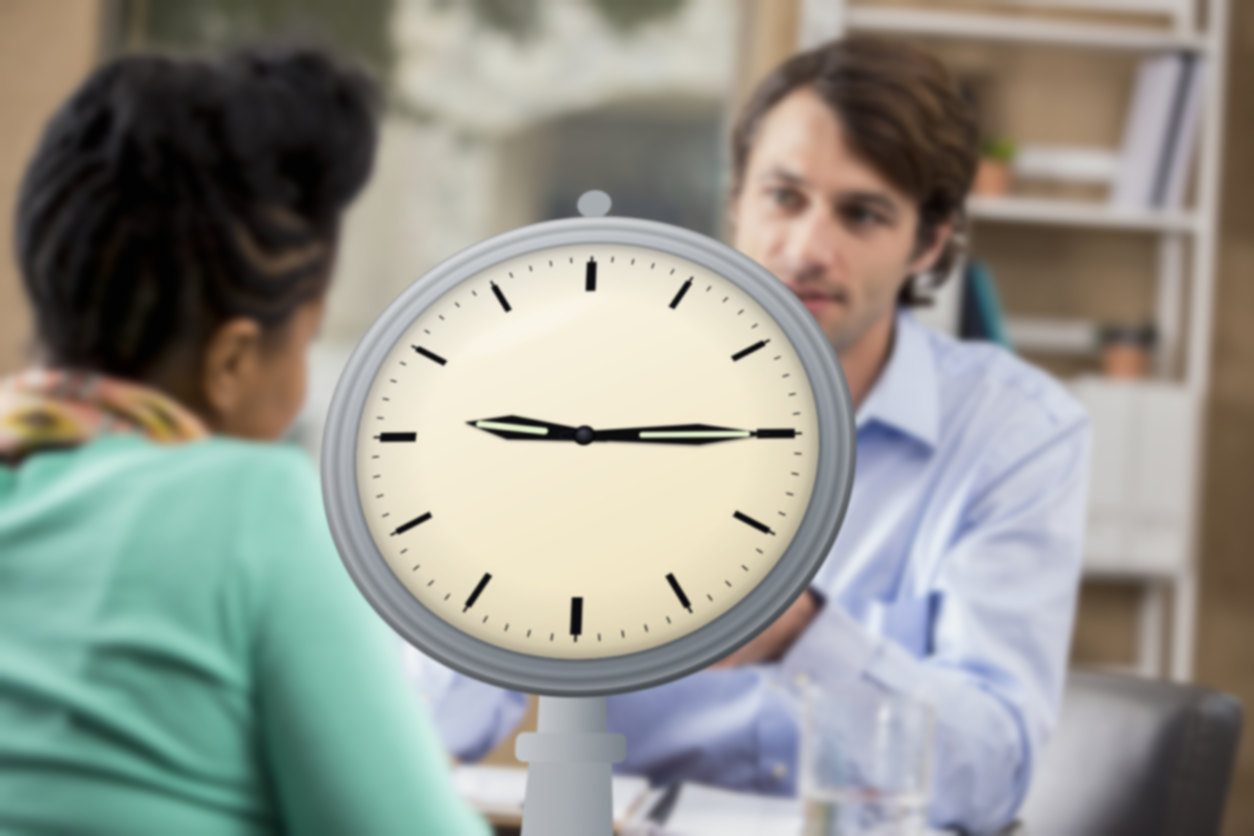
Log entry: {"hour": 9, "minute": 15}
